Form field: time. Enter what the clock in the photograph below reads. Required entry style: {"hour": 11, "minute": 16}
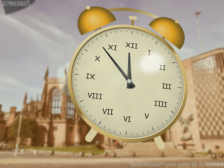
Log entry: {"hour": 11, "minute": 53}
